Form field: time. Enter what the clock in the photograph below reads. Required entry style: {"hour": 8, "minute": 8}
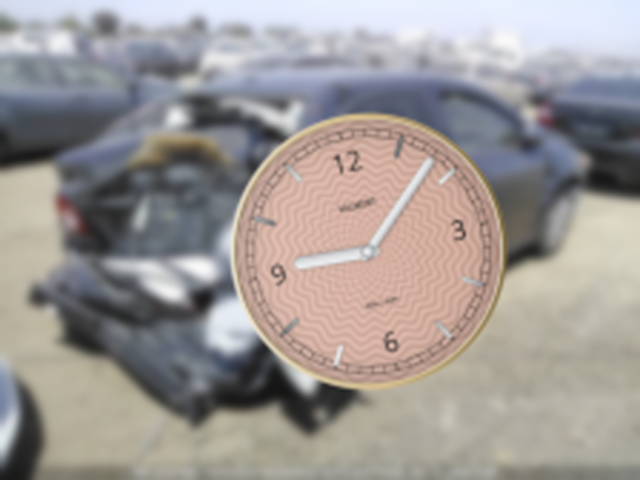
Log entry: {"hour": 9, "minute": 8}
